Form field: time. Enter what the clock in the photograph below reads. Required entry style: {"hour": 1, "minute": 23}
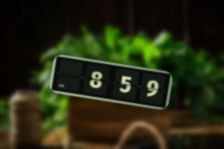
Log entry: {"hour": 8, "minute": 59}
